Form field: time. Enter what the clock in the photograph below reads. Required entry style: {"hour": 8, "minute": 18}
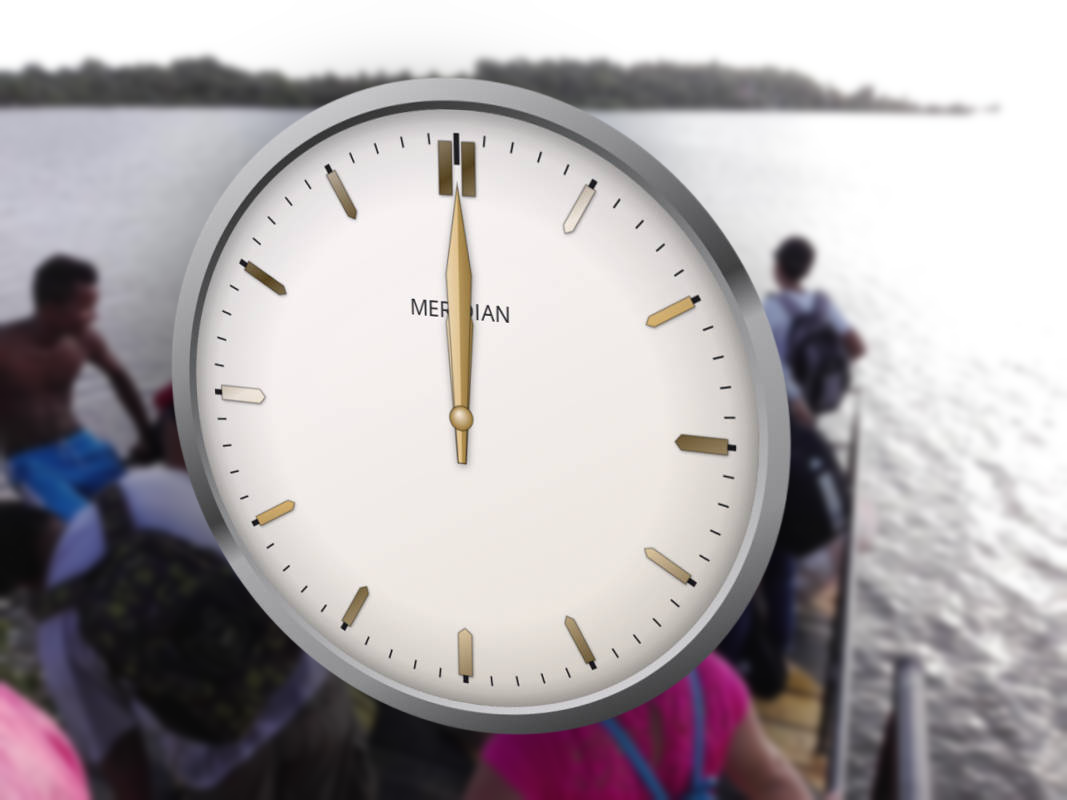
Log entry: {"hour": 12, "minute": 0}
